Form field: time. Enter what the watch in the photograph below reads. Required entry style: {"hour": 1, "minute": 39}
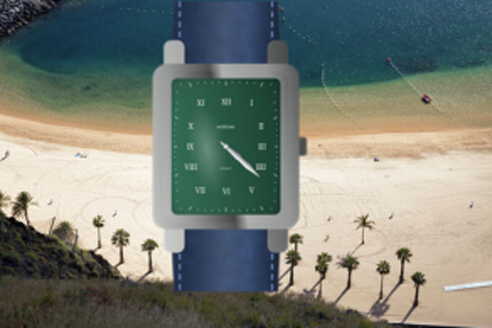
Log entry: {"hour": 4, "minute": 22}
